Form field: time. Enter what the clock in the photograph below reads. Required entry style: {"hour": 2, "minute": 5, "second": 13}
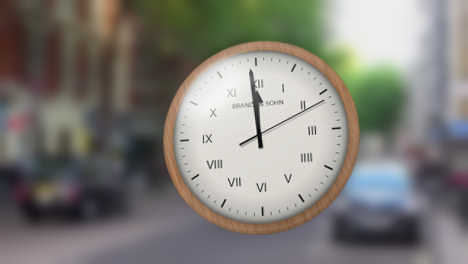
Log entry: {"hour": 11, "minute": 59, "second": 11}
